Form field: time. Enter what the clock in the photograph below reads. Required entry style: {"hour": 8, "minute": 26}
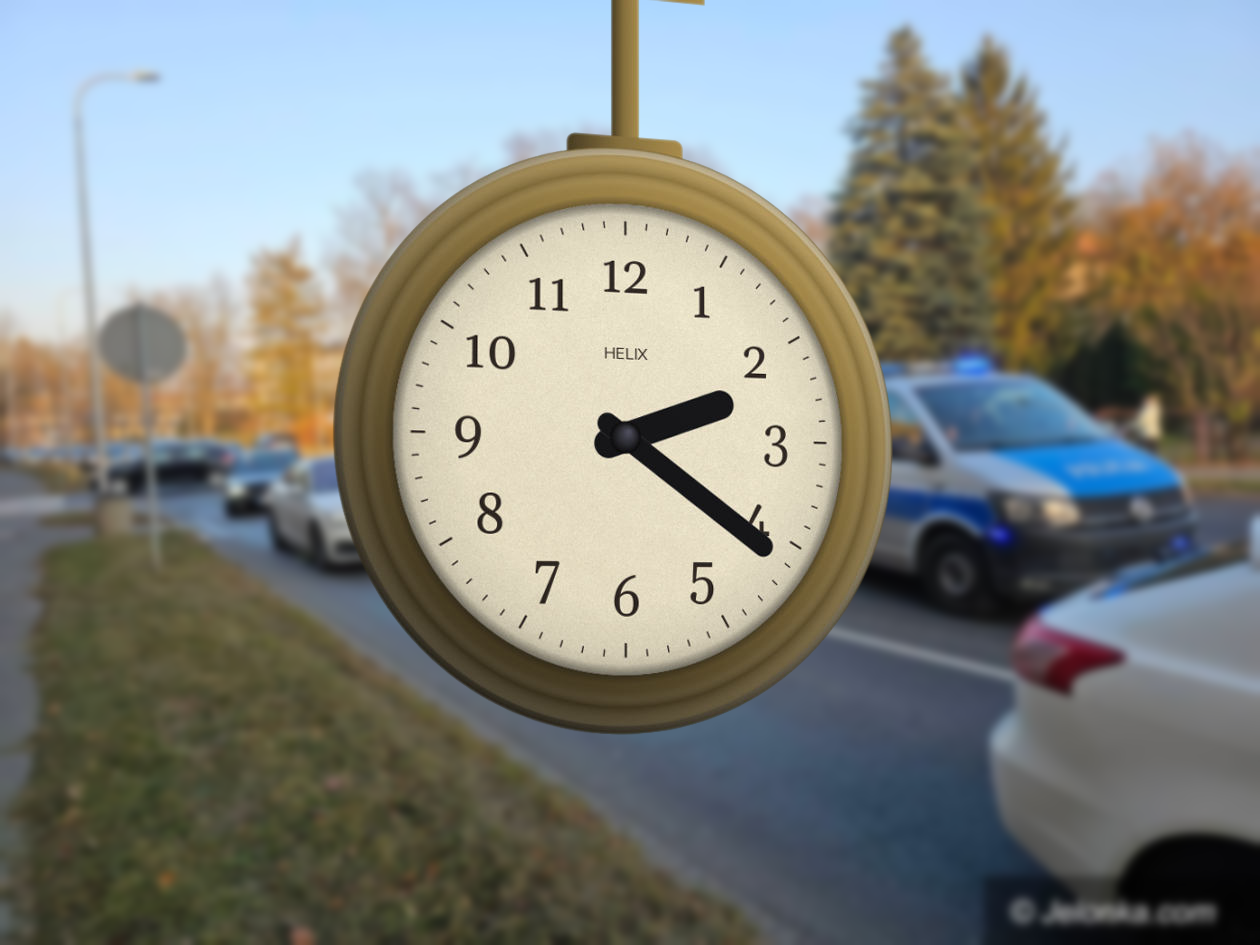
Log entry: {"hour": 2, "minute": 21}
